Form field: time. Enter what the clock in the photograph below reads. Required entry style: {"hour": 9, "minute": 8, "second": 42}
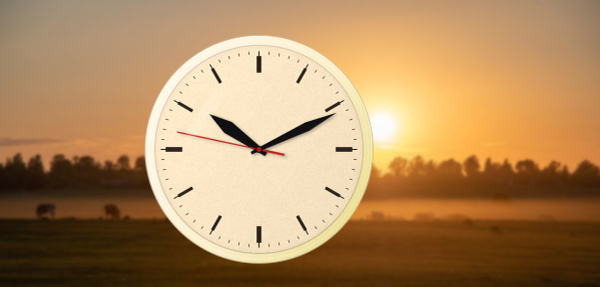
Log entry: {"hour": 10, "minute": 10, "second": 47}
